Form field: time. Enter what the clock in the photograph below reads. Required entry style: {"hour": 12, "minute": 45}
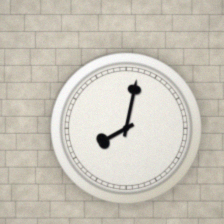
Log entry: {"hour": 8, "minute": 2}
